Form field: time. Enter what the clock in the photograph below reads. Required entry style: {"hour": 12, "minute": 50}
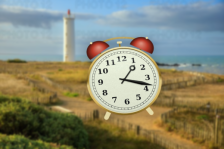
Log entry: {"hour": 1, "minute": 18}
